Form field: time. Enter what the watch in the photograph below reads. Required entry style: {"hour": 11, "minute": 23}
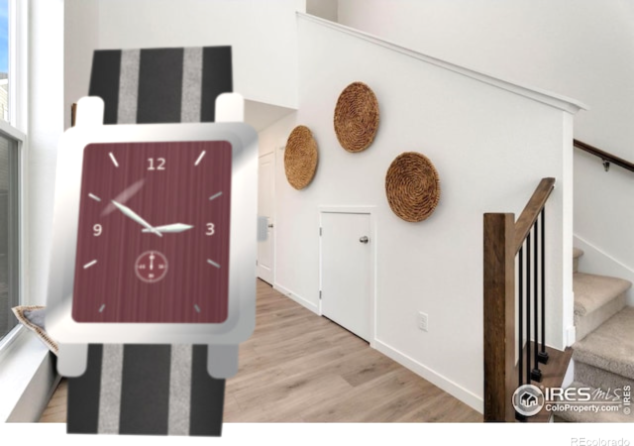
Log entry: {"hour": 2, "minute": 51}
